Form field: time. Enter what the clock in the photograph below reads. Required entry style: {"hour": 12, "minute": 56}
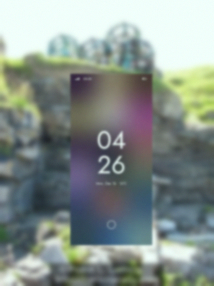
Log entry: {"hour": 4, "minute": 26}
